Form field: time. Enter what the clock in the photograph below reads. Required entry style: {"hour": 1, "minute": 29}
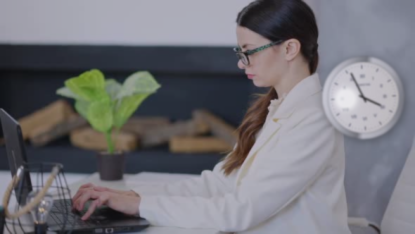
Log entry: {"hour": 3, "minute": 56}
